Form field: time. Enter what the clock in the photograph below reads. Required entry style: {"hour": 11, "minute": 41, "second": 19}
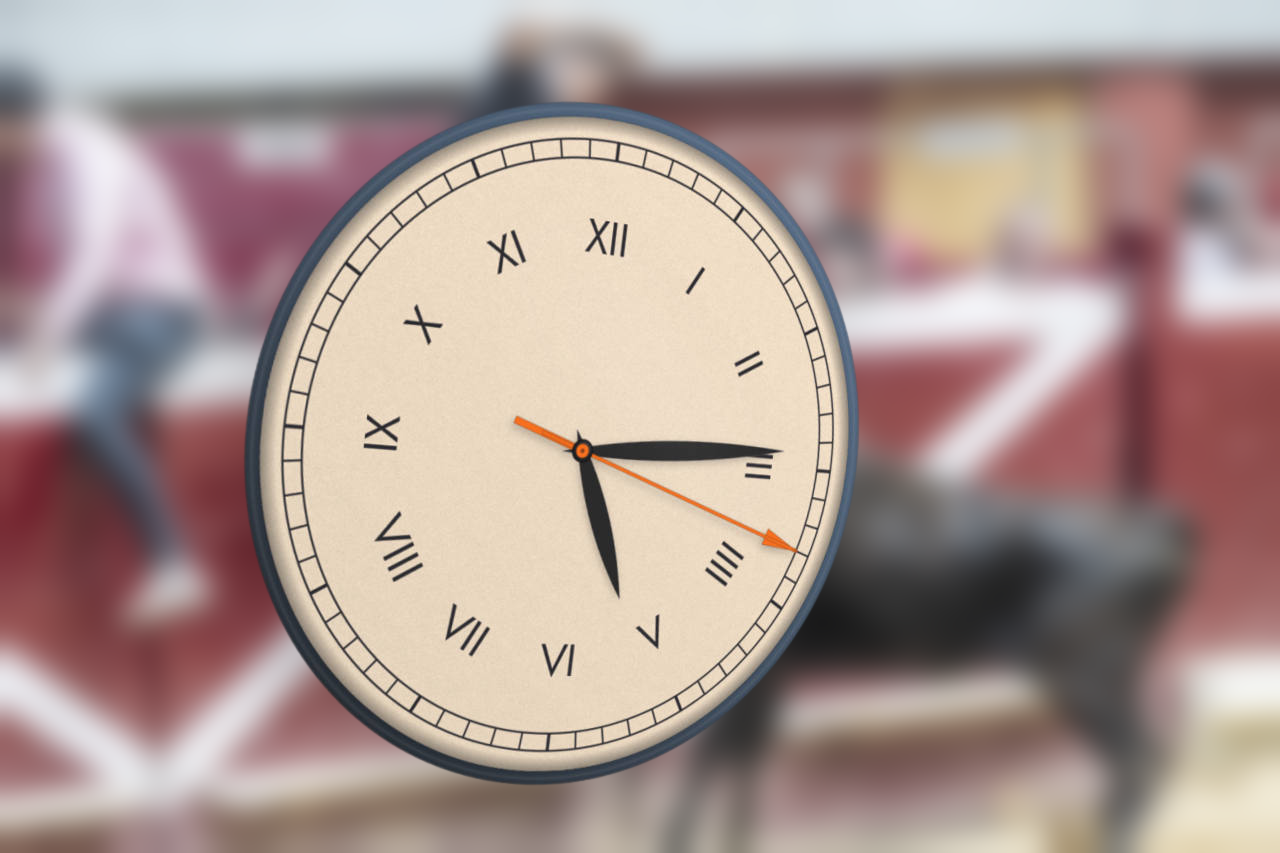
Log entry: {"hour": 5, "minute": 14, "second": 18}
